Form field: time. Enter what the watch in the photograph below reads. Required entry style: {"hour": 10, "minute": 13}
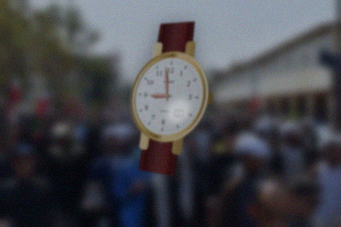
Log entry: {"hour": 8, "minute": 58}
